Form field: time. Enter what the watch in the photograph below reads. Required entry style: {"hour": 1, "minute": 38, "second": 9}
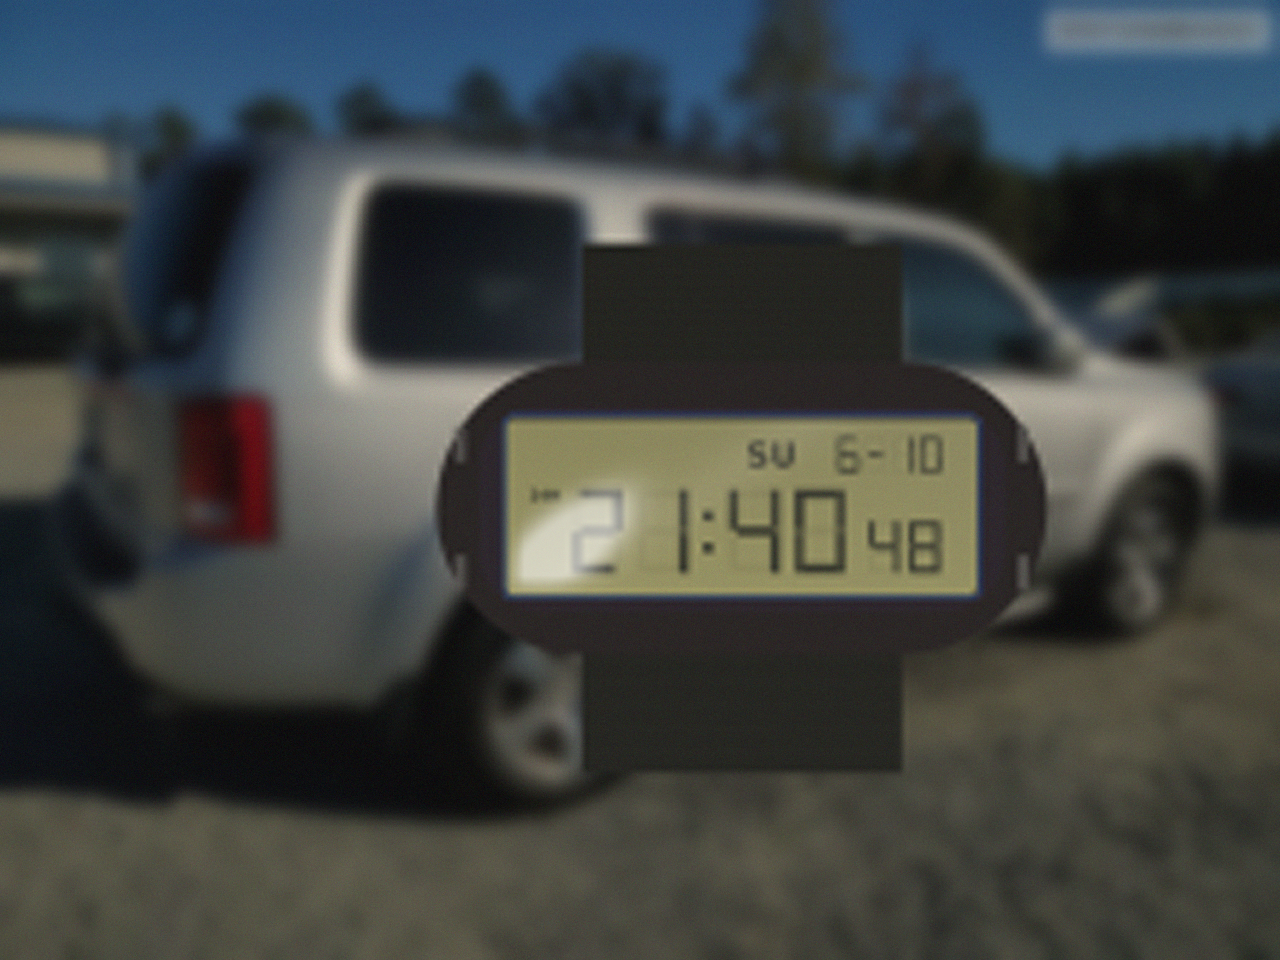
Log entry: {"hour": 21, "minute": 40, "second": 48}
